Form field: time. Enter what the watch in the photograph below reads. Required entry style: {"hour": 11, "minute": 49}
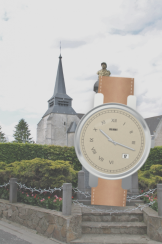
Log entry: {"hour": 10, "minute": 18}
